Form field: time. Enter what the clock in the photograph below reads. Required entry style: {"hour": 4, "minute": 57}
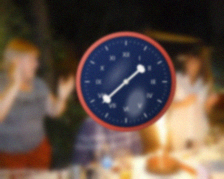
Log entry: {"hour": 1, "minute": 38}
